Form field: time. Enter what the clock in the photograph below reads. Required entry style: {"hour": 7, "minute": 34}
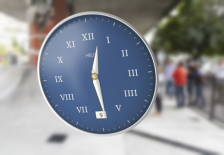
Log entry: {"hour": 12, "minute": 29}
